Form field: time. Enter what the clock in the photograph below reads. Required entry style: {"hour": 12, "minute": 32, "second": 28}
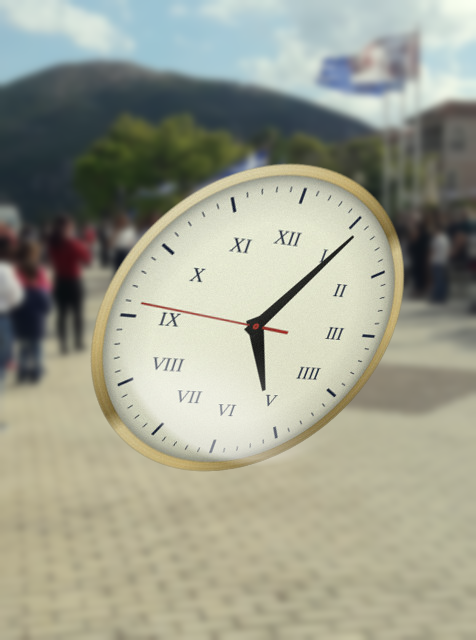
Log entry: {"hour": 5, "minute": 5, "second": 46}
